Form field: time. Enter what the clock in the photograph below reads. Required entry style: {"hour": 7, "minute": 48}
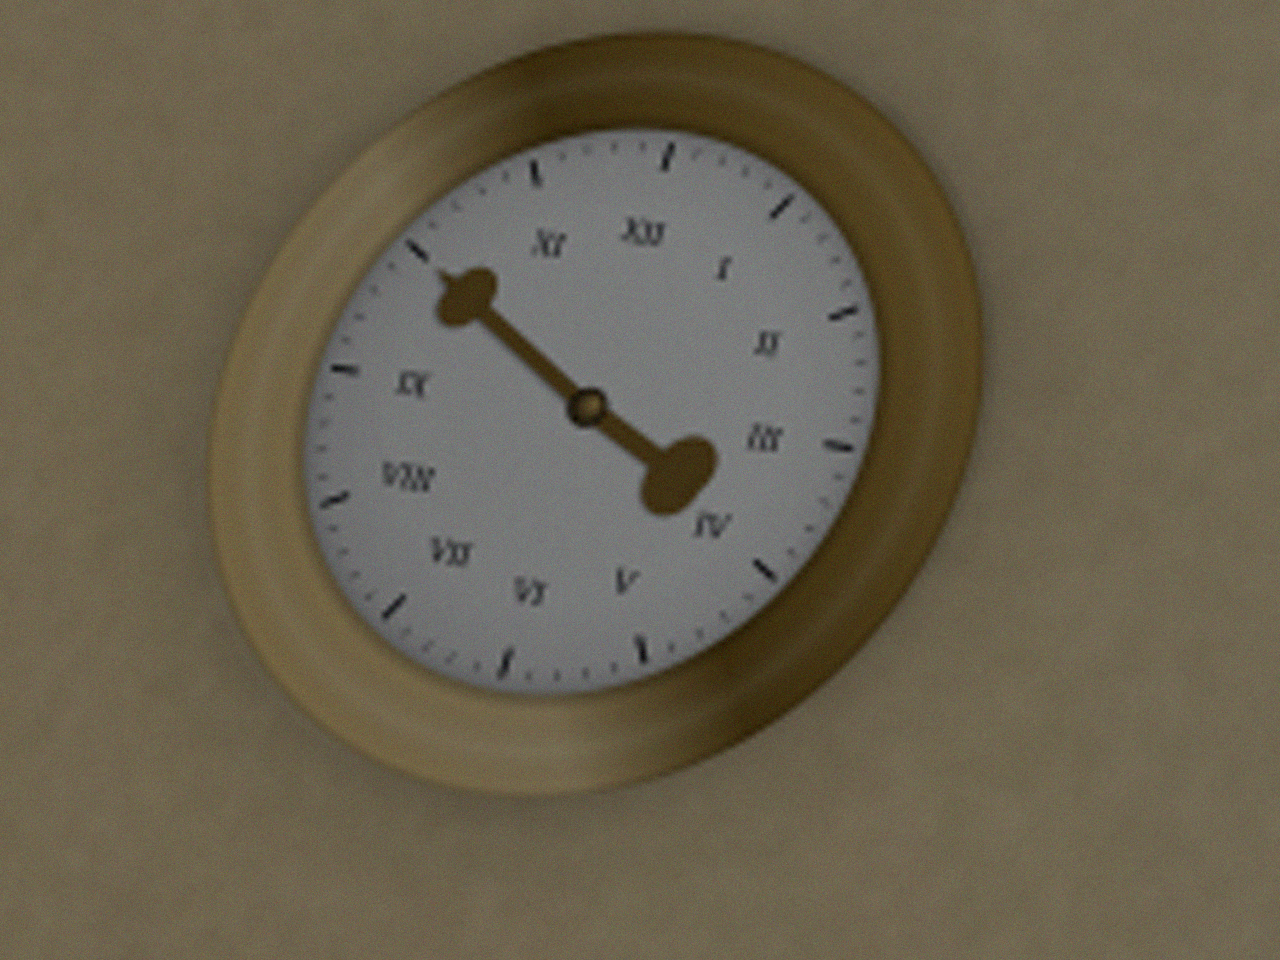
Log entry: {"hour": 3, "minute": 50}
